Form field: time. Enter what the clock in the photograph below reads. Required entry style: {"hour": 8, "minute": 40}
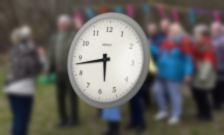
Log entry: {"hour": 5, "minute": 43}
